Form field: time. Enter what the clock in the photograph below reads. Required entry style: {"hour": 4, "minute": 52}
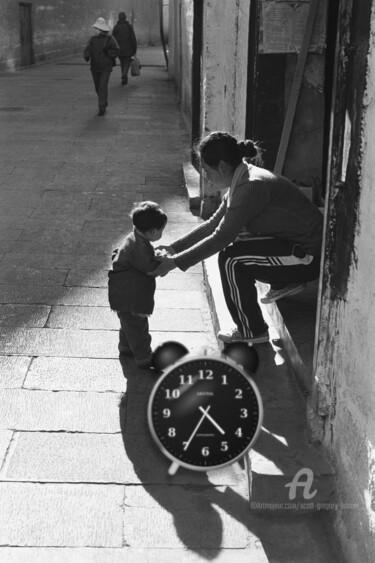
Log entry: {"hour": 4, "minute": 35}
